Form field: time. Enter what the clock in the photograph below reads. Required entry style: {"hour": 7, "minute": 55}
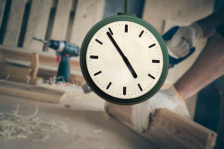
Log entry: {"hour": 4, "minute": 54}
